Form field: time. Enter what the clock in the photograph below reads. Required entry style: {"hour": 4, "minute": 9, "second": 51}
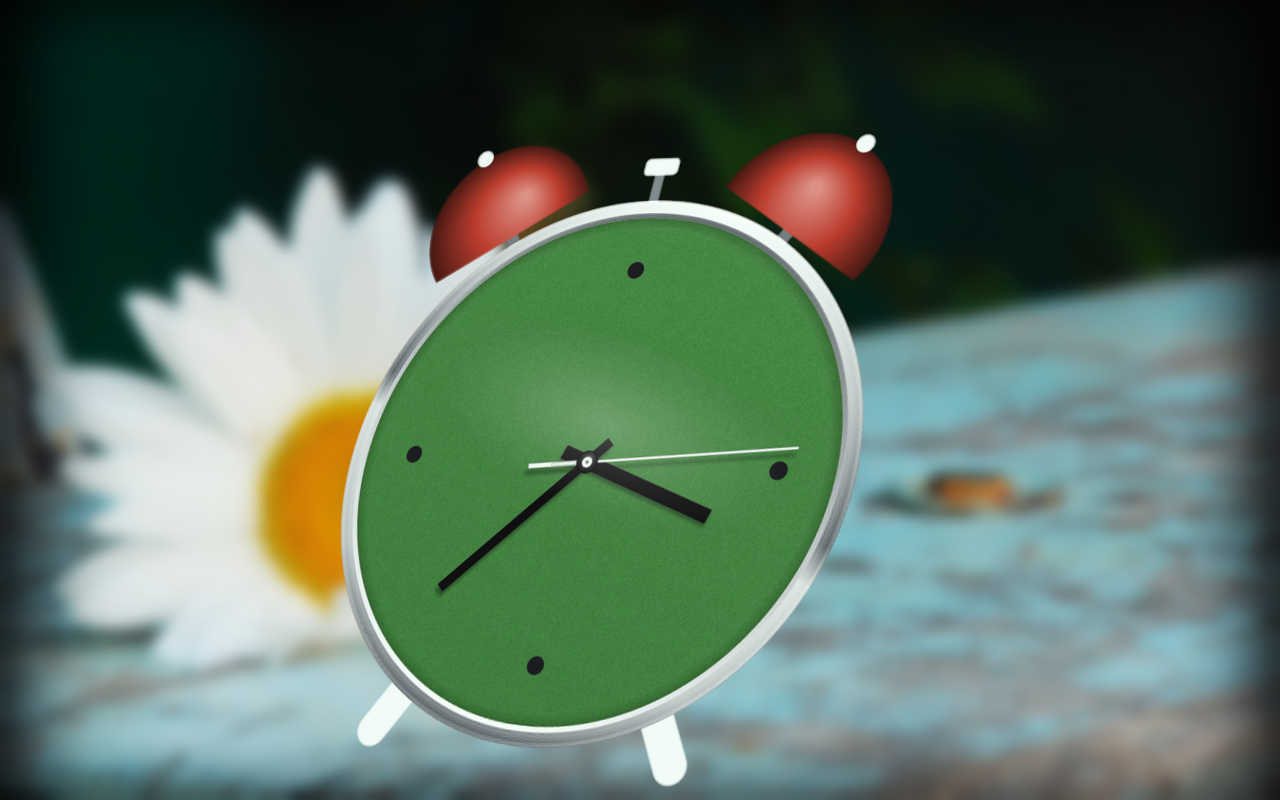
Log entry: {"hour": 3, "minute": 37, "second": 14}
